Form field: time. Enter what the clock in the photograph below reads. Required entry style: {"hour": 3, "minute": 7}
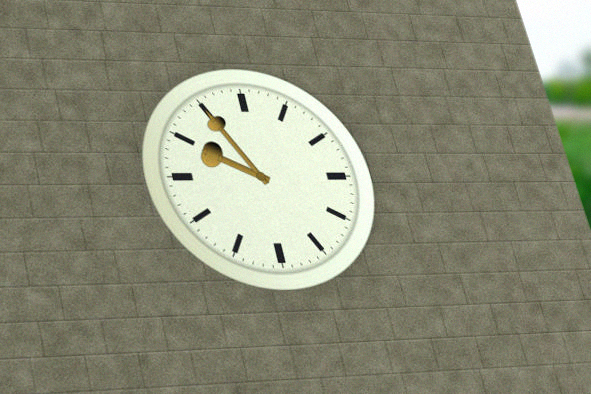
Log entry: {"hour": 9, "minute": 55}
